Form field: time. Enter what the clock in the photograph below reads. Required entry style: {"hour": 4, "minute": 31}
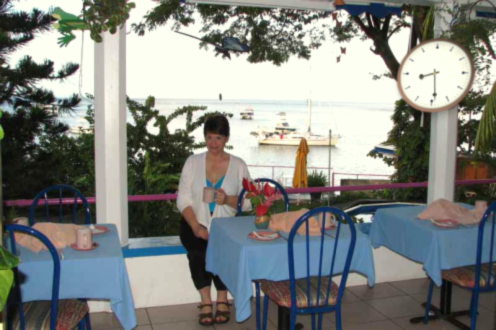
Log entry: {"hour": 8, "minute": 29}
